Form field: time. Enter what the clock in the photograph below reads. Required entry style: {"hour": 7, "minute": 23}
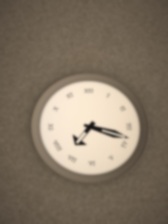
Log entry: {"hour": 7, "minute": 18}
